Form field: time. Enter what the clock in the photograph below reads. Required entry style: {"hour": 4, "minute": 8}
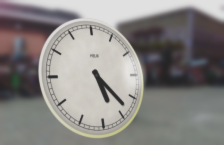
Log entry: {"hour": 5, "minute": 23}
